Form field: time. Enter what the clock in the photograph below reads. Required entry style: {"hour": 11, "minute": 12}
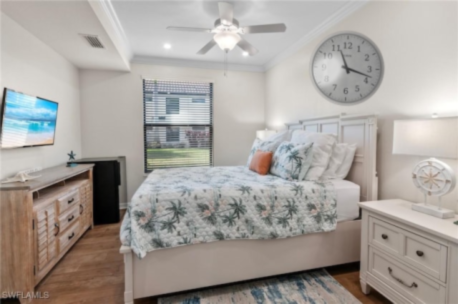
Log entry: {"hour": 11, "minute": 18}
